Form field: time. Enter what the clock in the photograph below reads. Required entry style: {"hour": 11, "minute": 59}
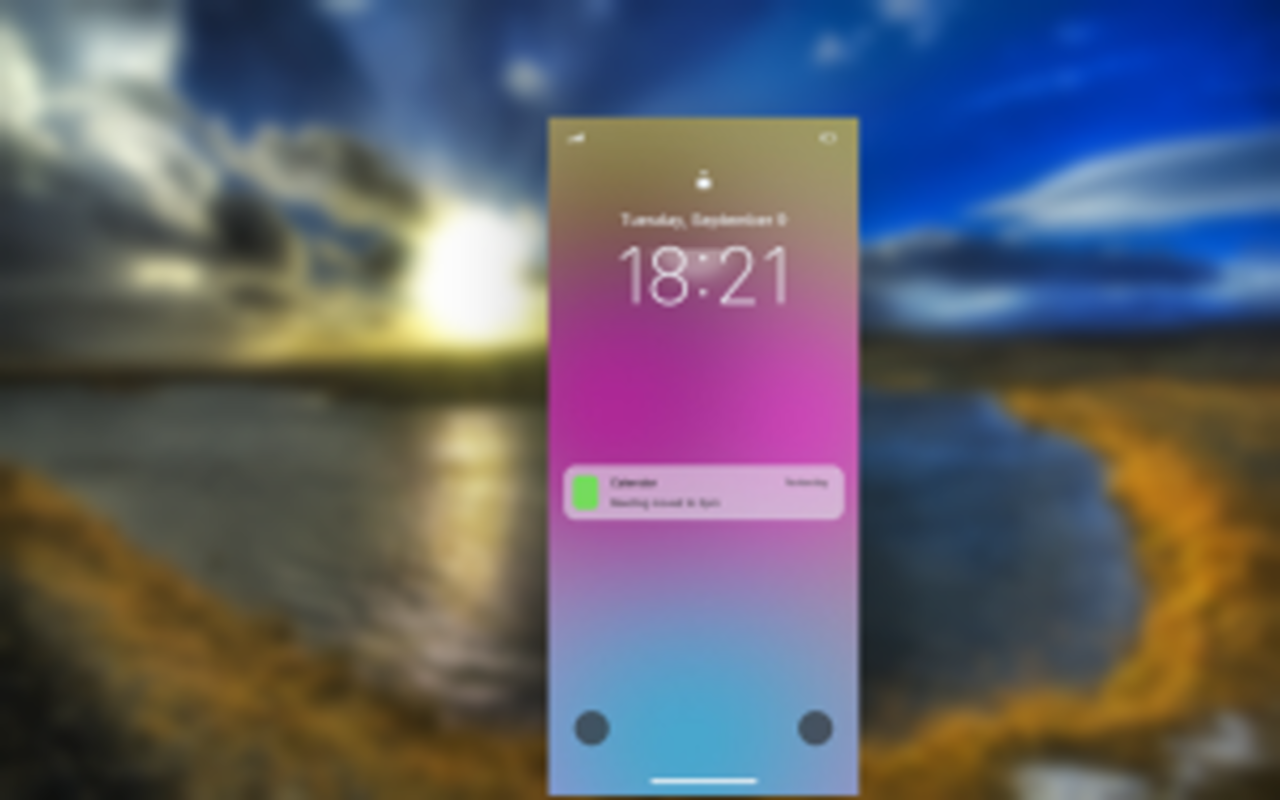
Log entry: {"hour": 18, "minute": 21}
